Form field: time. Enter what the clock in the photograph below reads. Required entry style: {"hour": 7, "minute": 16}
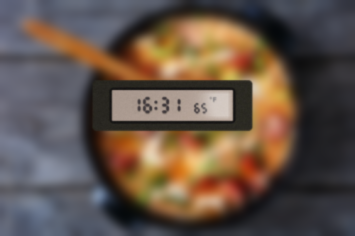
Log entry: {"hour": 16, "minute": 31}
